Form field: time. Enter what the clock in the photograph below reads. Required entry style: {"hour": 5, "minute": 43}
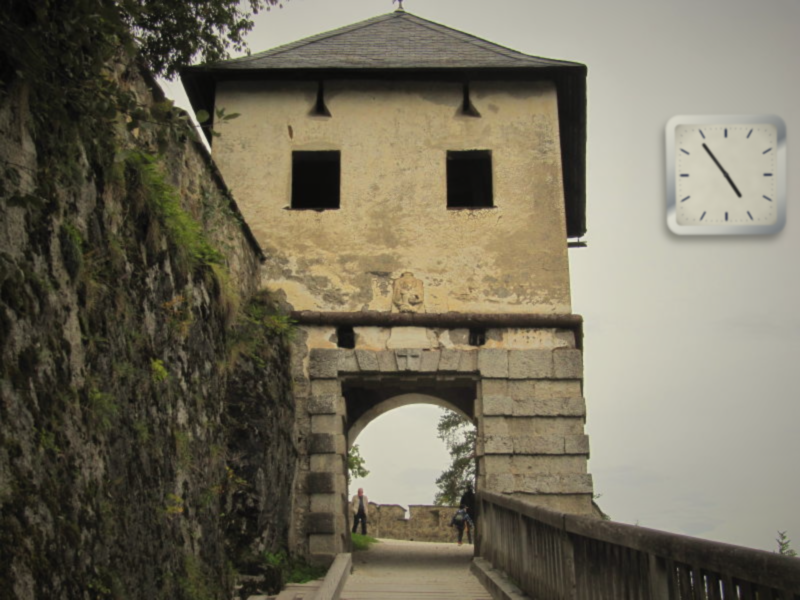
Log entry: {"hour": 4, "minute": 54}
